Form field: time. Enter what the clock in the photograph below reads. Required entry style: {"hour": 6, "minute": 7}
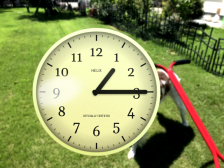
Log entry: {"hour": 1, "minute": 15}
